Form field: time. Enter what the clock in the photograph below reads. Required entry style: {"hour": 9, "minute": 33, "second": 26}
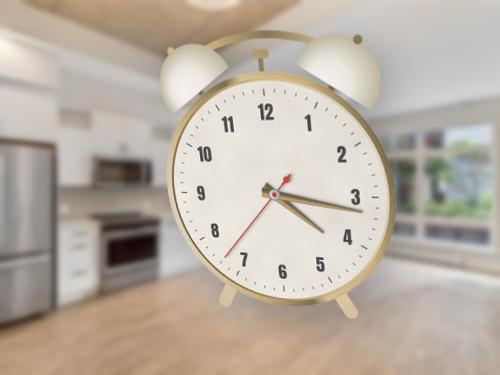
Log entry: {"hour": 4, "minute": 16, "second": 37}
